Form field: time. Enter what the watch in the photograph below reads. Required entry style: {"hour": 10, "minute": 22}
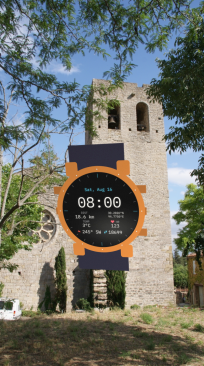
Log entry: {"hour": 8, "minute": 0}
